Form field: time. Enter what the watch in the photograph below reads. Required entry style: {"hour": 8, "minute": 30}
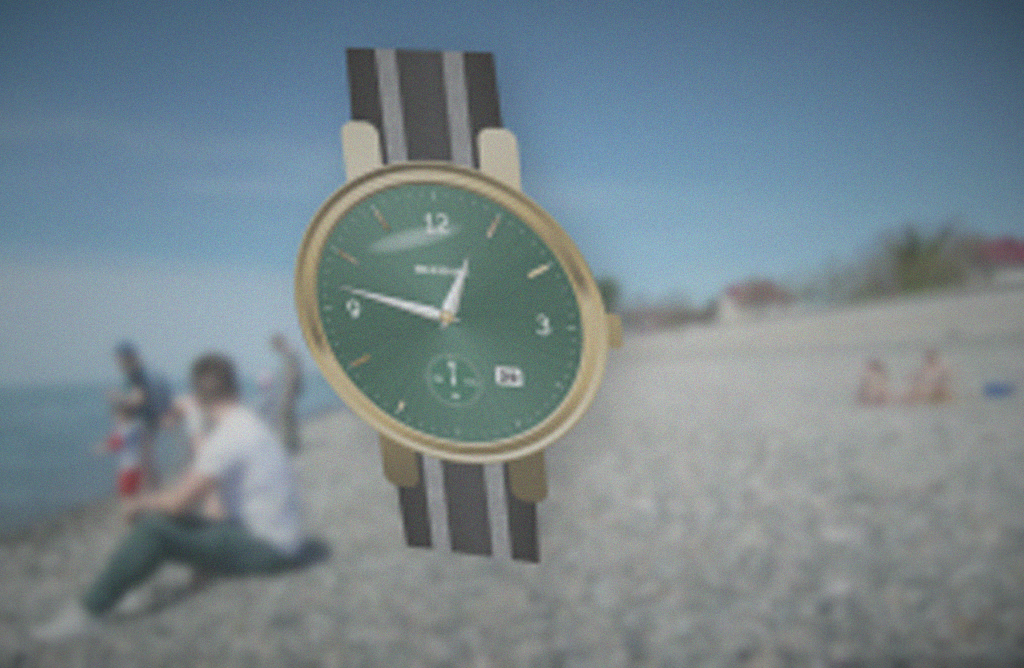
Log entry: {"hour": 12, "minute": 47}
